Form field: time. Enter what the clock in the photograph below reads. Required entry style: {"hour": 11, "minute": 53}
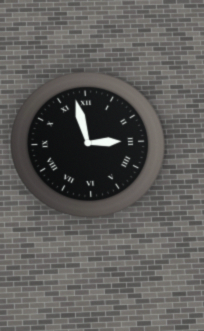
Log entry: {"hour": 2, "minute": 58}
